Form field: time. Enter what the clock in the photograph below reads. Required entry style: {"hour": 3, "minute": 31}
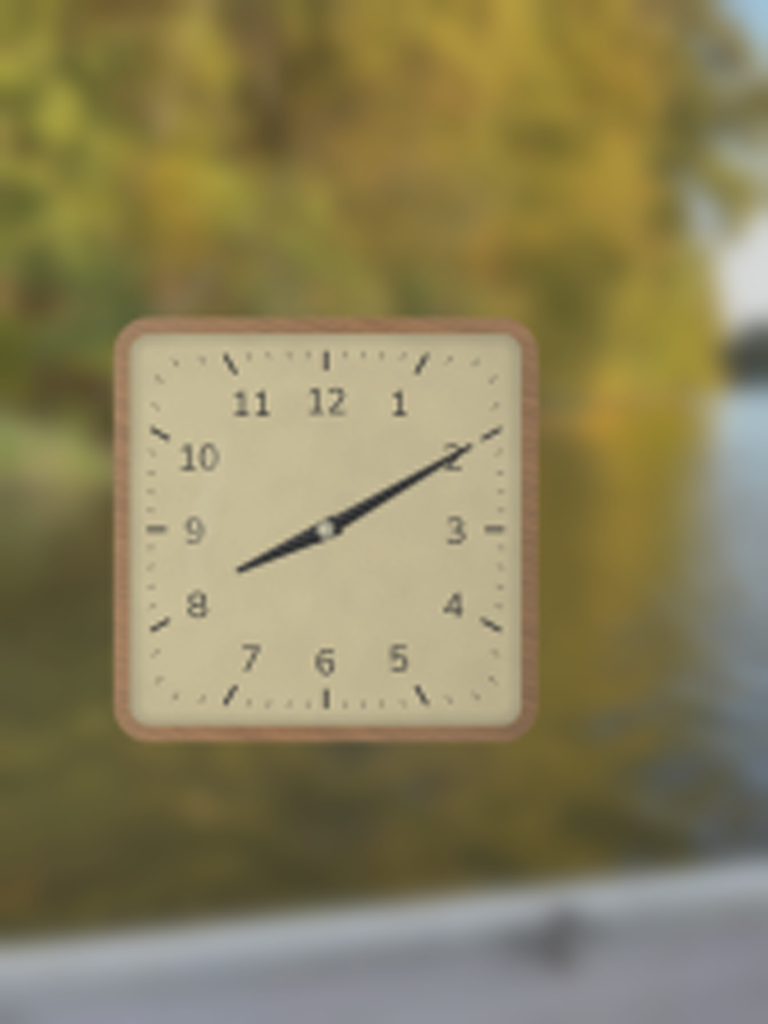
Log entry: {"hour": 8, "minute": 10}
